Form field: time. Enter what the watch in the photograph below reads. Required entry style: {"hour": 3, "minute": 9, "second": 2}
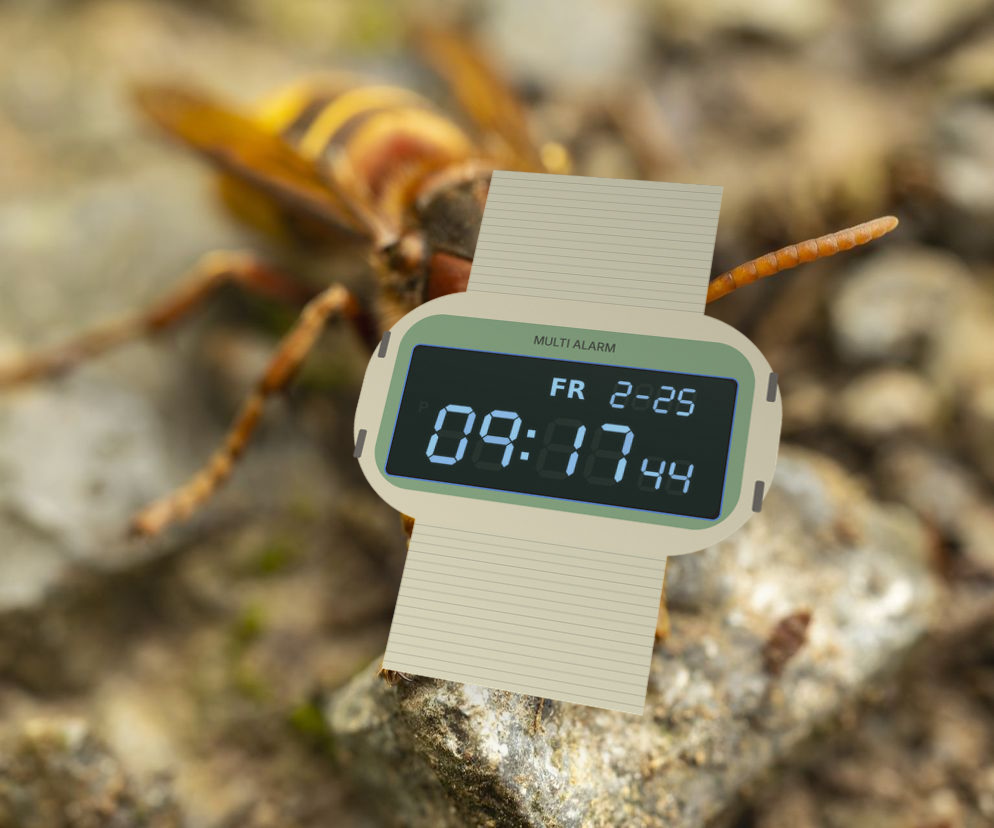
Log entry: {"hour": 9, "minute": 17, "second": 44}
